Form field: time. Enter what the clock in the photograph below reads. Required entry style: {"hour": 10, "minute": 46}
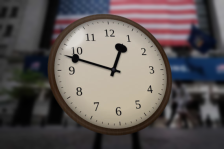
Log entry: {"hour": 12, "minute": 48}
